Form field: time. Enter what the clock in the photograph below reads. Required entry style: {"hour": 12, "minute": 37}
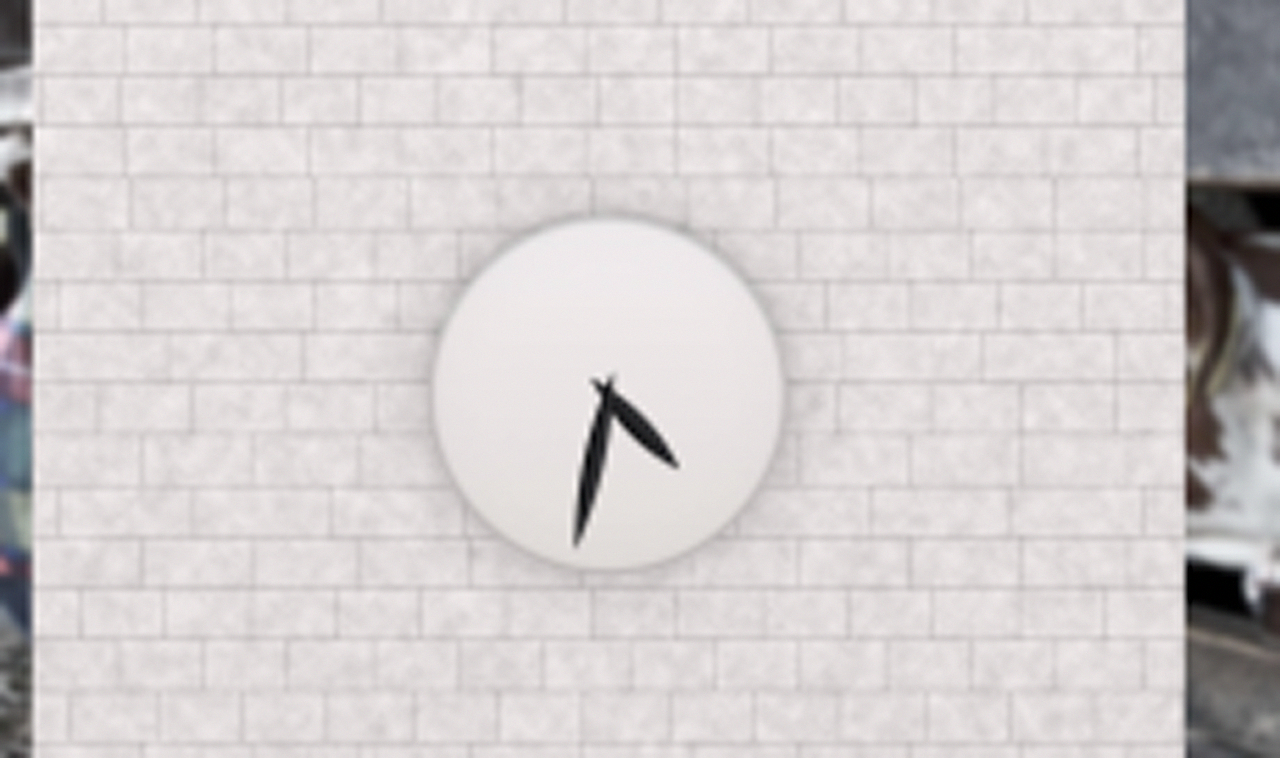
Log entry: {"hour": 4, "minute": 32}
